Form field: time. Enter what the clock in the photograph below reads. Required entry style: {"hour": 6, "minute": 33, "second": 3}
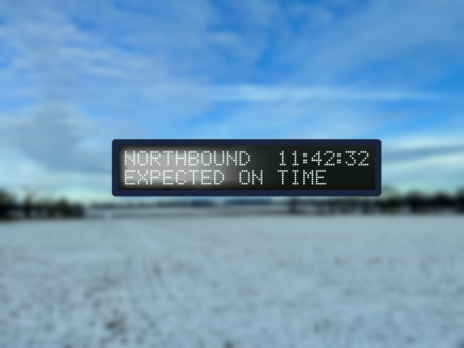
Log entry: {"hour": 11, "minute": 42, "second": 32}
